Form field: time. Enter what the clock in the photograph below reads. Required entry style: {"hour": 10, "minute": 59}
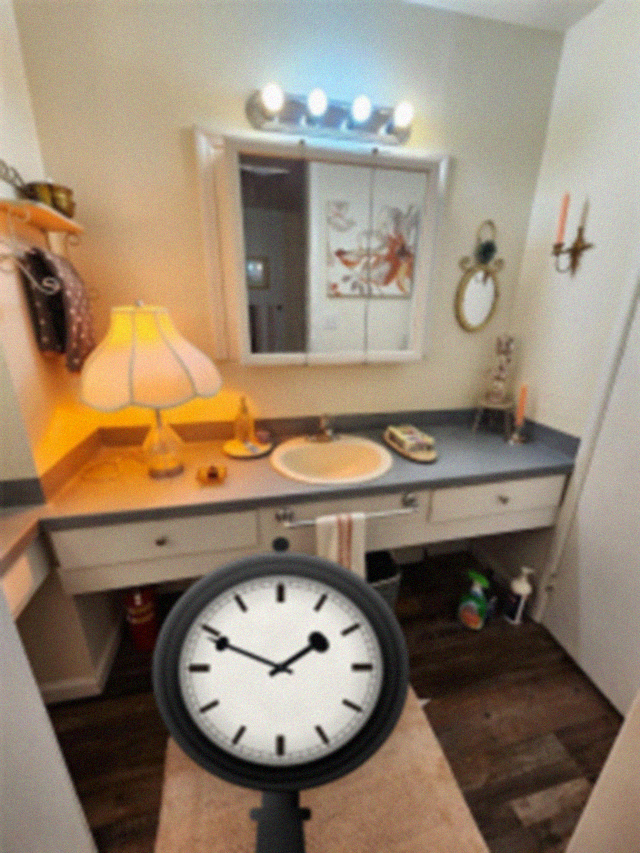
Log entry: {"hour": 1, "minute": 49}
